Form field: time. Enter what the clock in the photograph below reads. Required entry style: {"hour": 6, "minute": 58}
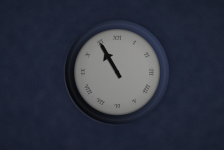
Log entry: {"hour": 10, "minute": 55}
